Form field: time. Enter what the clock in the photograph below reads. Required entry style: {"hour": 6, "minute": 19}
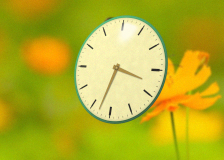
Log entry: {"hour": 3, "minute": 33}
